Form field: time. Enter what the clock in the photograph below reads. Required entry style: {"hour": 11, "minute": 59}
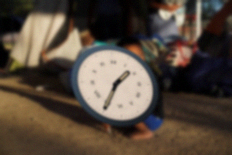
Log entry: {"hour": 1, "minute": 35}
